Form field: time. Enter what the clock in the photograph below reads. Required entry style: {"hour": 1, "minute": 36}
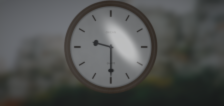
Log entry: {"hour": 9, "minute": 30}
